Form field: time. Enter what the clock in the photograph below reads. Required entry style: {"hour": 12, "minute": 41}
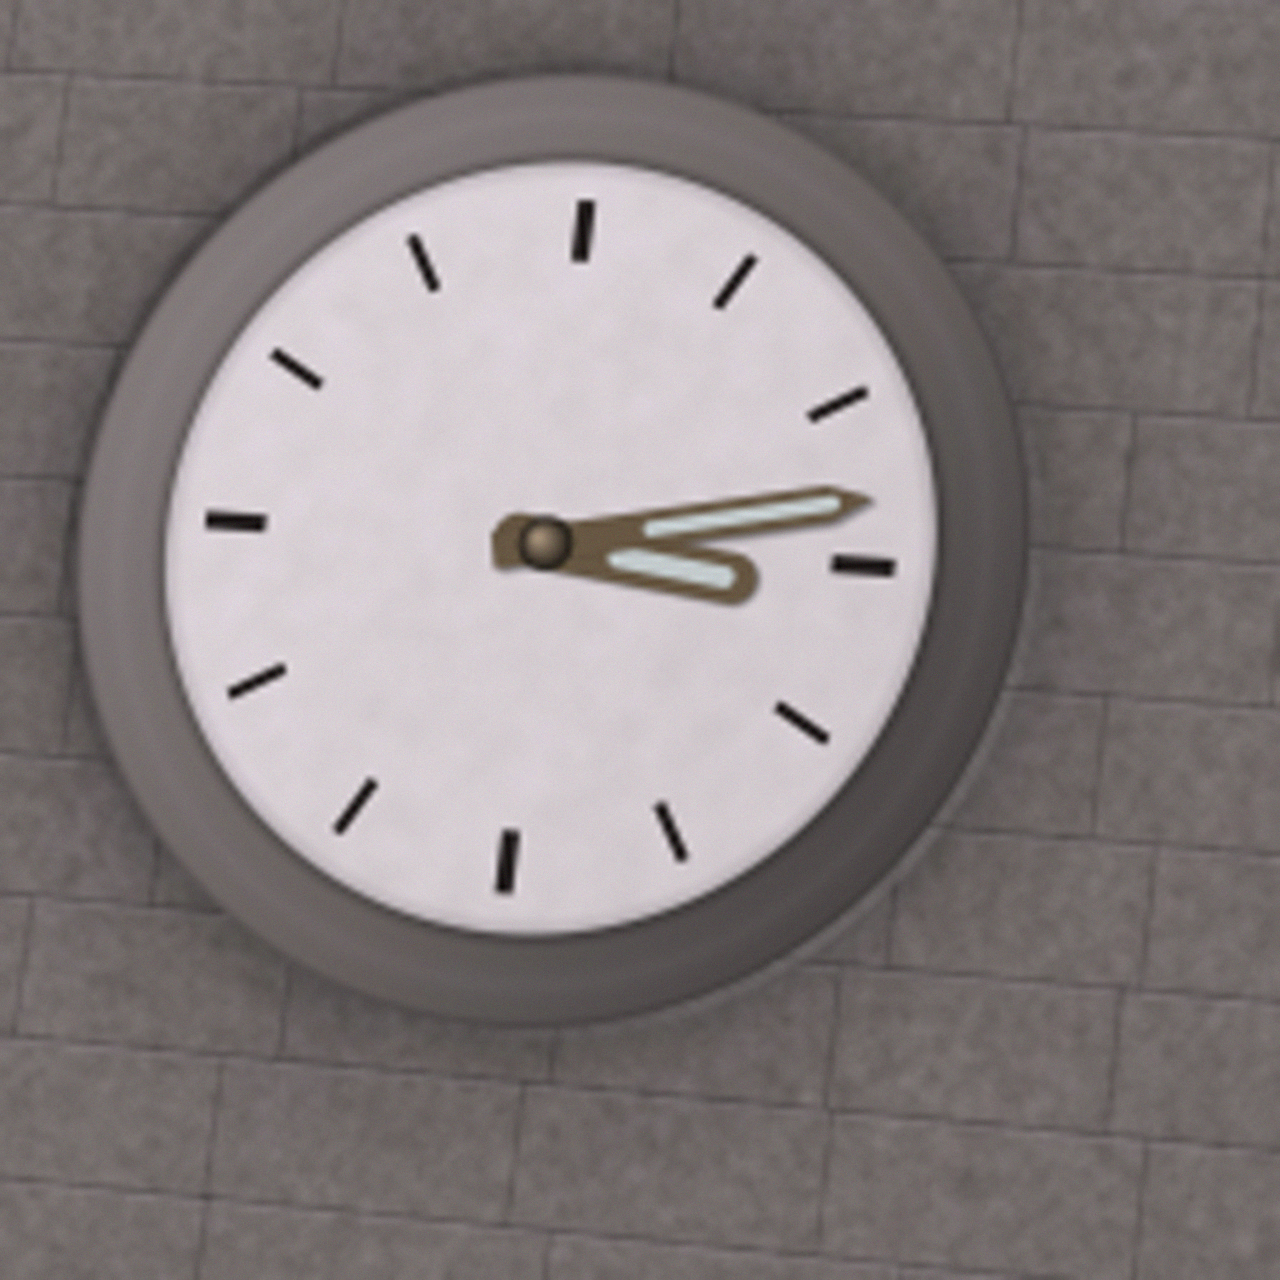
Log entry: {"hour": 3, "minute": 13}
